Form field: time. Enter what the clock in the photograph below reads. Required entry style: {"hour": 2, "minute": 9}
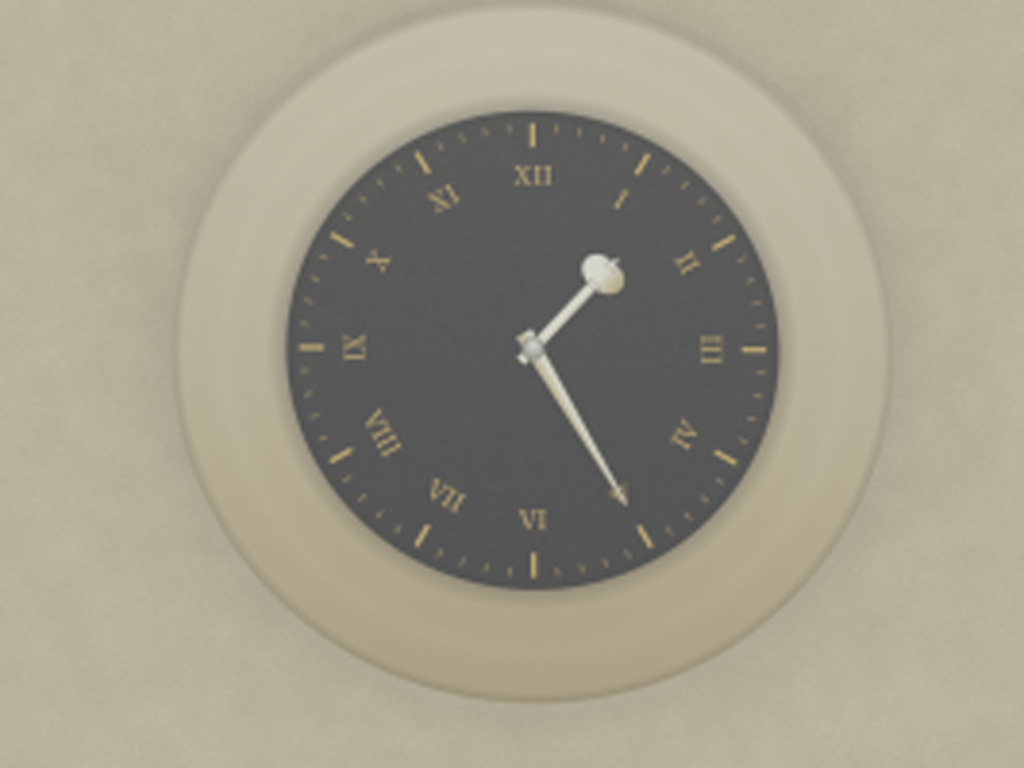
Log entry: {"hour": 1, "minute": 25}
